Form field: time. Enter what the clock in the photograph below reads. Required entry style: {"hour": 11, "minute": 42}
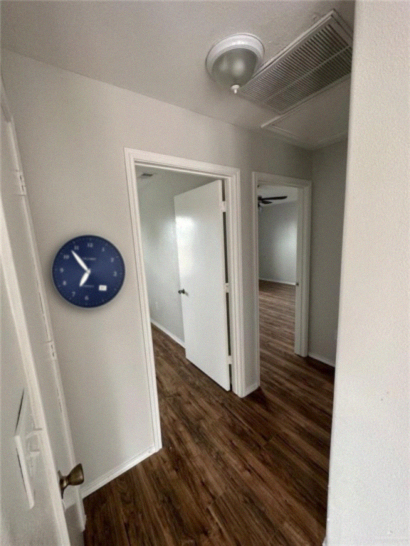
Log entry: {"hour": 6, "minute": 53}
